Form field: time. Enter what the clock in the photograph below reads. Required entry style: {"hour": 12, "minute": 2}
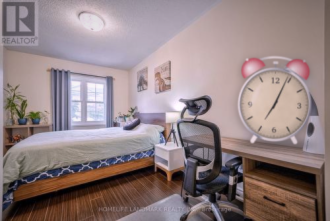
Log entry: {"hour": 7, "minute": 4}
